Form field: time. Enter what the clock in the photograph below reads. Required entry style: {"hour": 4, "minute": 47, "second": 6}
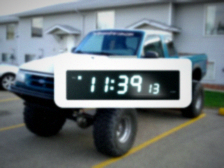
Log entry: {"hour": 11, "minute": 39, "second": 13}
